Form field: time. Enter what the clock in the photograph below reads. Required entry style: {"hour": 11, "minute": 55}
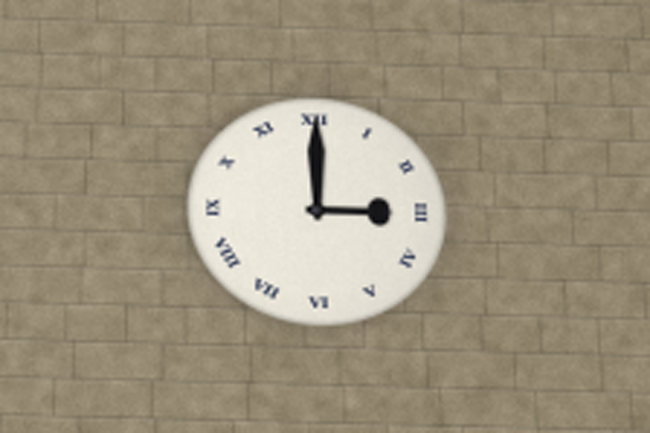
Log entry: {"hour": 3, "minute": 0}
